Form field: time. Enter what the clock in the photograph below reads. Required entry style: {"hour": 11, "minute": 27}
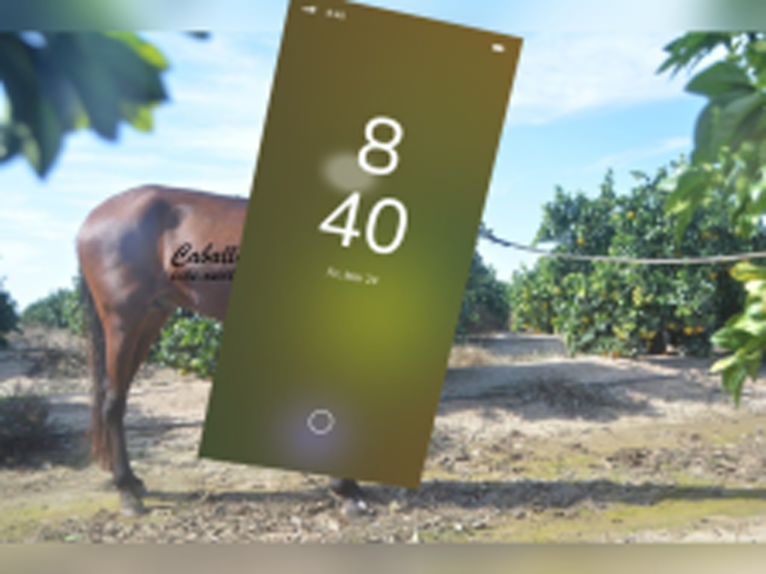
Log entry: {"hour": 8, "minute": 40}
